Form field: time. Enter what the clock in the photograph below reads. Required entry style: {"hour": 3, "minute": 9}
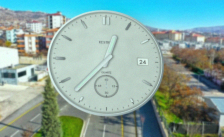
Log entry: {"hour": 12, "minute": 37}
